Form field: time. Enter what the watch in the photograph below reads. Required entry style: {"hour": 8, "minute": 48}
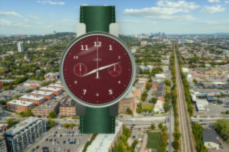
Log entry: {"hour": 8, "minute": 12}
